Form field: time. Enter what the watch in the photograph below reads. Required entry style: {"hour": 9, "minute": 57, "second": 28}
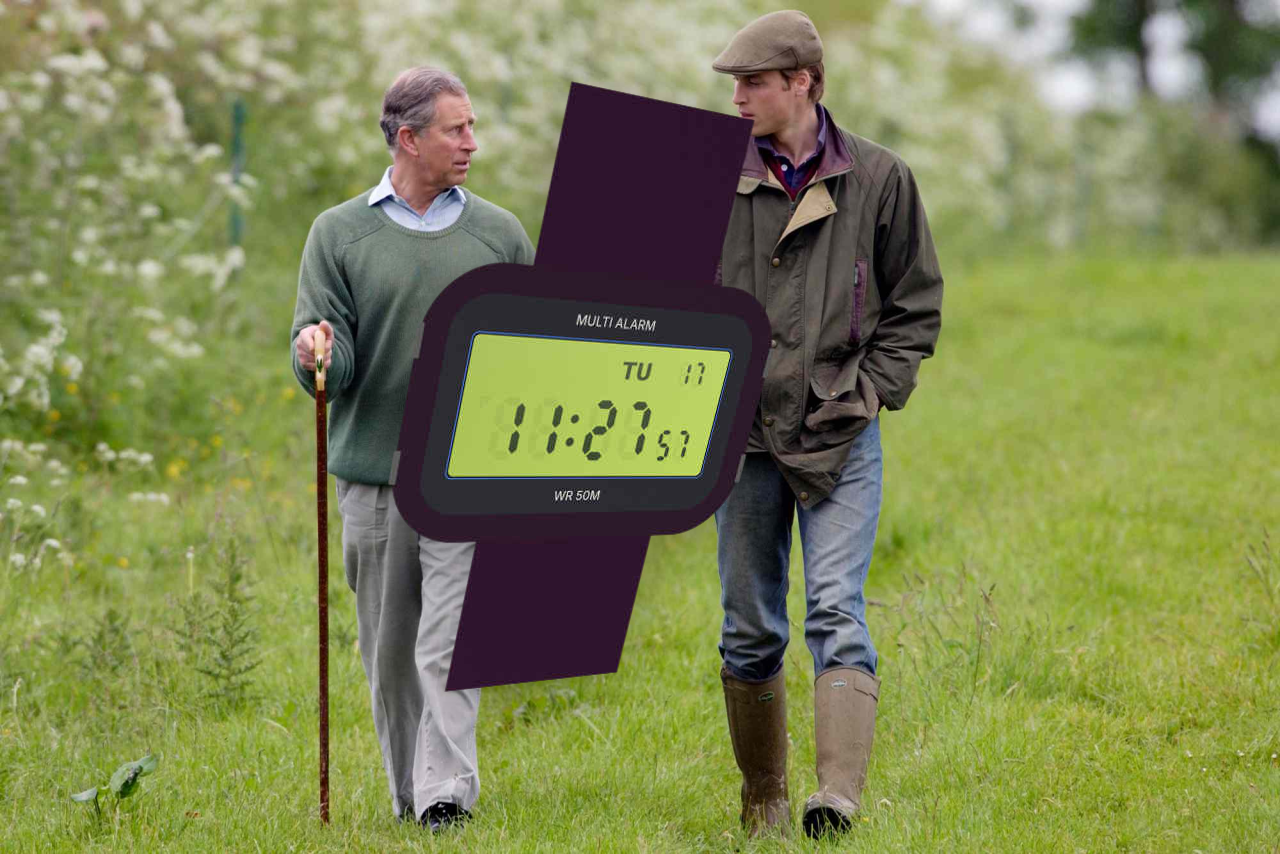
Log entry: {"hour": 11, "minute": 27, "second": 57}
